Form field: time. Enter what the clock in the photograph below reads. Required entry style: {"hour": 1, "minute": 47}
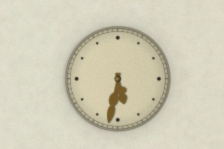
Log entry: {"hour": 5, "minute": 32}
